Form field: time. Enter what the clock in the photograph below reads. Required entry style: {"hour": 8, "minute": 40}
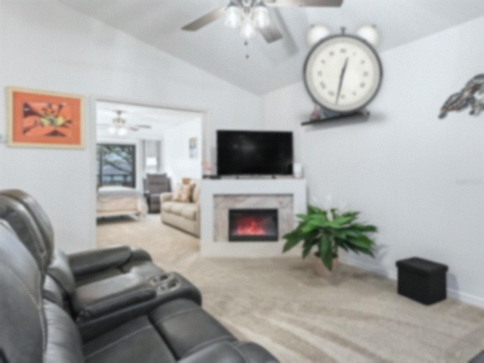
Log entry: {"hour": 12, "minute": 32}
